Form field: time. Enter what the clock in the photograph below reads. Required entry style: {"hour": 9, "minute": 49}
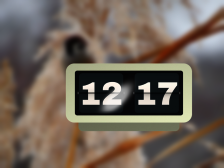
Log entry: {"hour": 12, "minute": 17}
